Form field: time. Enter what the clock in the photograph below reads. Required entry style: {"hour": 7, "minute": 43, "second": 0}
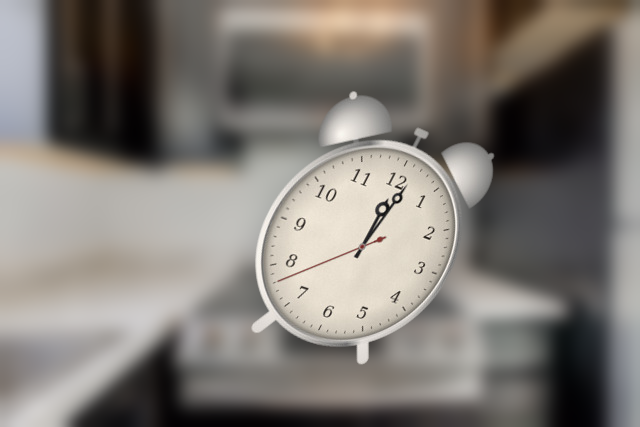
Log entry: {"hour": 12, "minute": 1, "second": 38}
